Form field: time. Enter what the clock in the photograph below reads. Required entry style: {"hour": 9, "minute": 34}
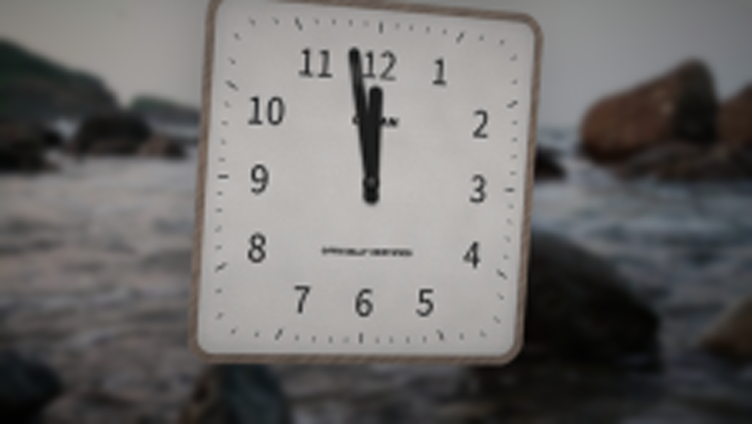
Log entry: {"hour": 11, "minute": 58}
